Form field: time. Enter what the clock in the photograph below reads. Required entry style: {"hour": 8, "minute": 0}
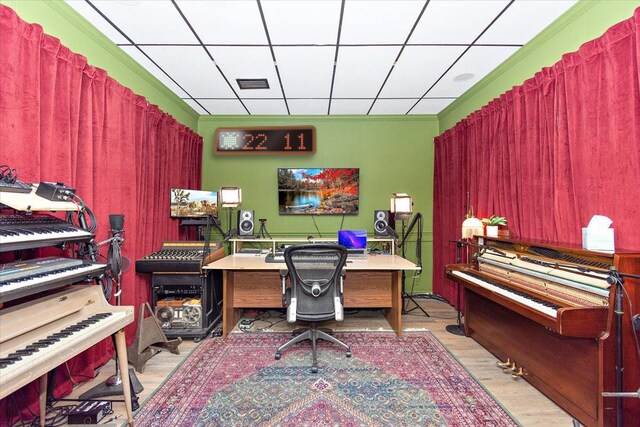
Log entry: {"hour": 22, "minute": 11}
